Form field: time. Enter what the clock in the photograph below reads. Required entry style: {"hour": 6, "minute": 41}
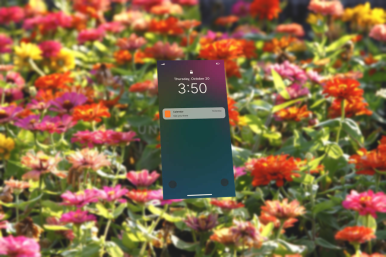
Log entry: {"hour": 3, "minute": 50}
